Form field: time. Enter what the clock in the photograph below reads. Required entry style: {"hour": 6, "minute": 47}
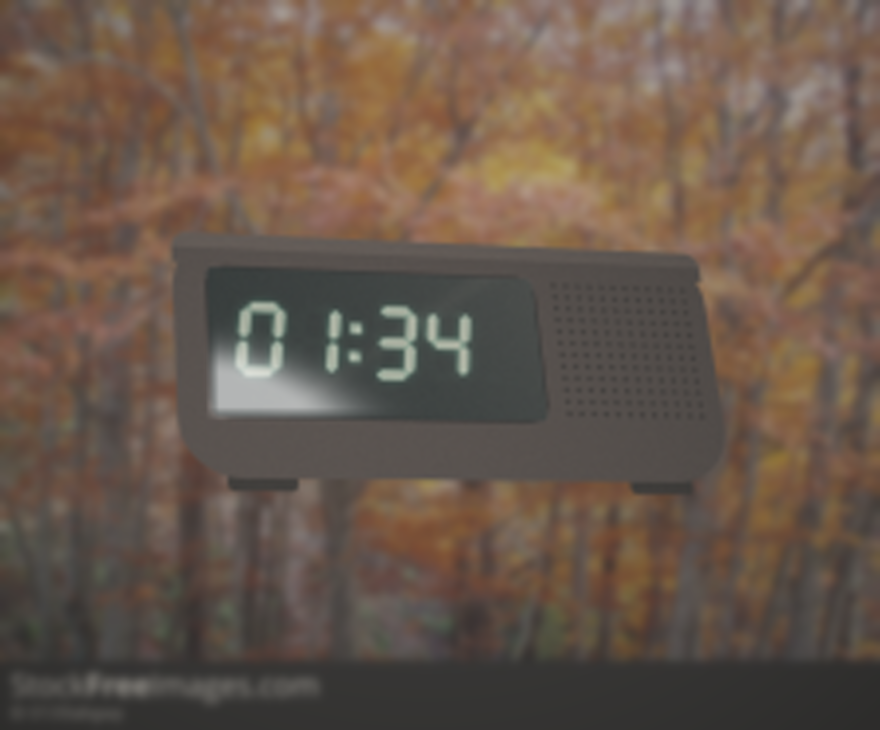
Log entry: {"hour": 1, "minute": 34}
